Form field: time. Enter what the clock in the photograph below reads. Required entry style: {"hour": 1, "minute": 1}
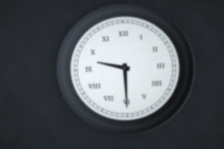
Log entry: {"hour": 9, "minute": 30}
